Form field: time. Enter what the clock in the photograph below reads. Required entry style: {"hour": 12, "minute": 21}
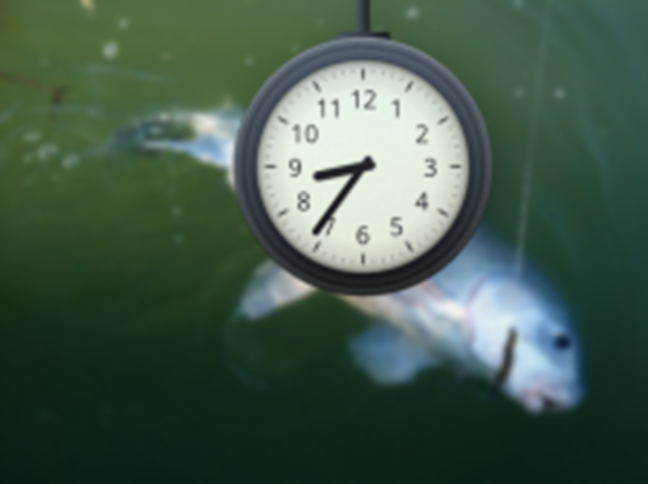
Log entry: {"hour": 8, "minute": 36}
